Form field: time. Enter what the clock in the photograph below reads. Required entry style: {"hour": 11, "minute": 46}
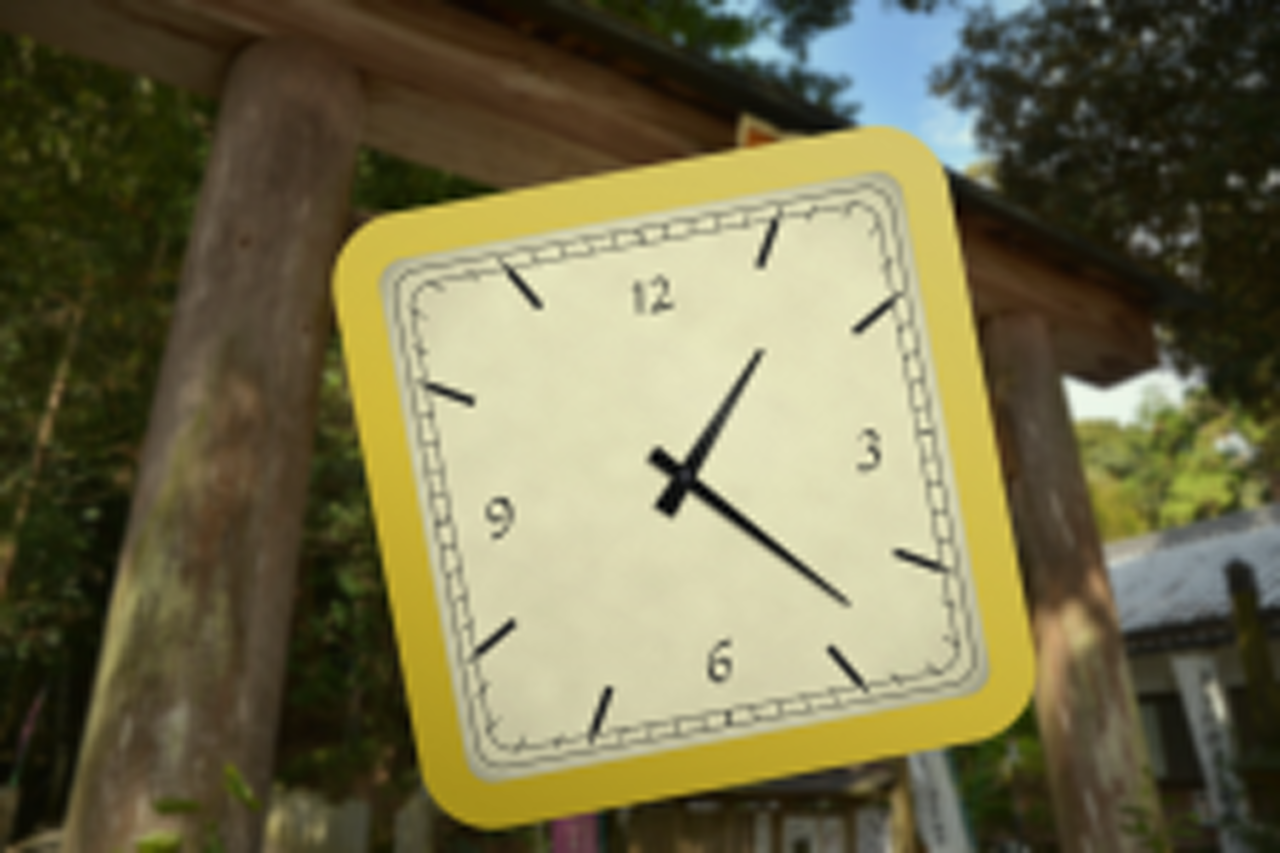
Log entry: {"hour": 1, "minute": 23}
